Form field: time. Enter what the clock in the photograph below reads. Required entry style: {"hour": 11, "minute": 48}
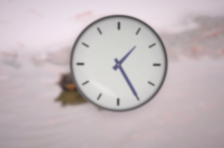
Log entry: {"hour": 1, "minute": 25}
